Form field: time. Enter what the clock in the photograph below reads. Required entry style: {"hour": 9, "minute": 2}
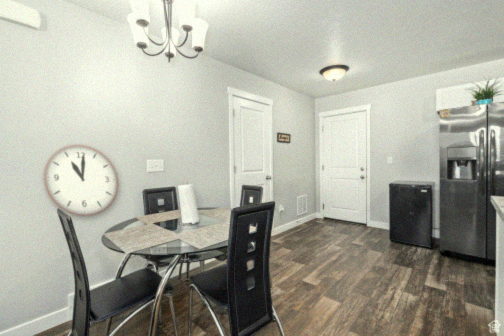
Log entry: {"hour": 11, "minute": 1}
